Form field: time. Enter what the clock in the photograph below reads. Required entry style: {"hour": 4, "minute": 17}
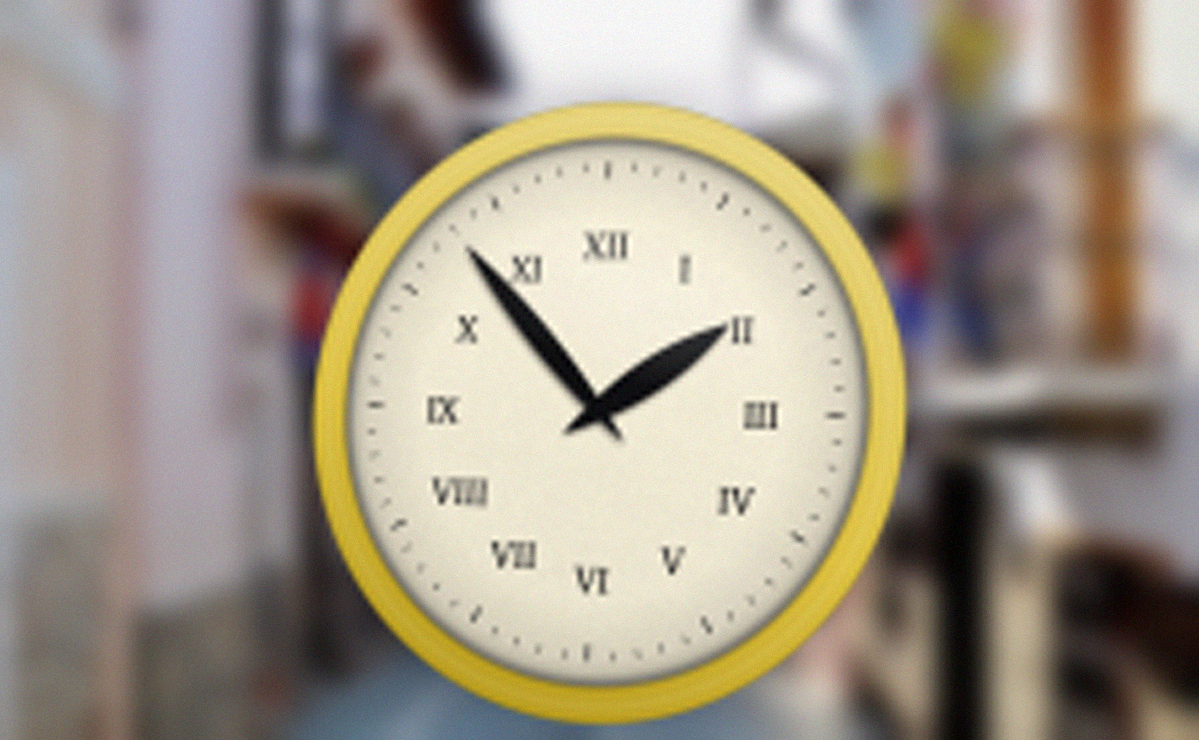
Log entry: {"hour": 1, "minute": 53}
